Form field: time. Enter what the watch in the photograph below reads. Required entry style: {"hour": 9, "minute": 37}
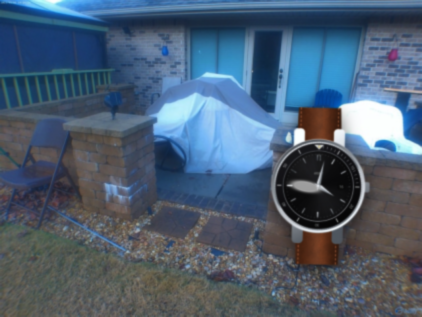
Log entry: {"hour": 4, "minute": 2}
